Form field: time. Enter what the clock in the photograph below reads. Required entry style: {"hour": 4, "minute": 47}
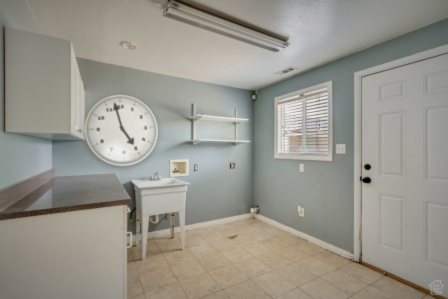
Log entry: {"hour": 4, "minute": 58}
